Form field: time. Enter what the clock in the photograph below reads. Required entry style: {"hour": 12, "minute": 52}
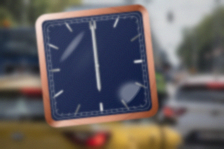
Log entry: {"hour": 6, "minute": 0}
